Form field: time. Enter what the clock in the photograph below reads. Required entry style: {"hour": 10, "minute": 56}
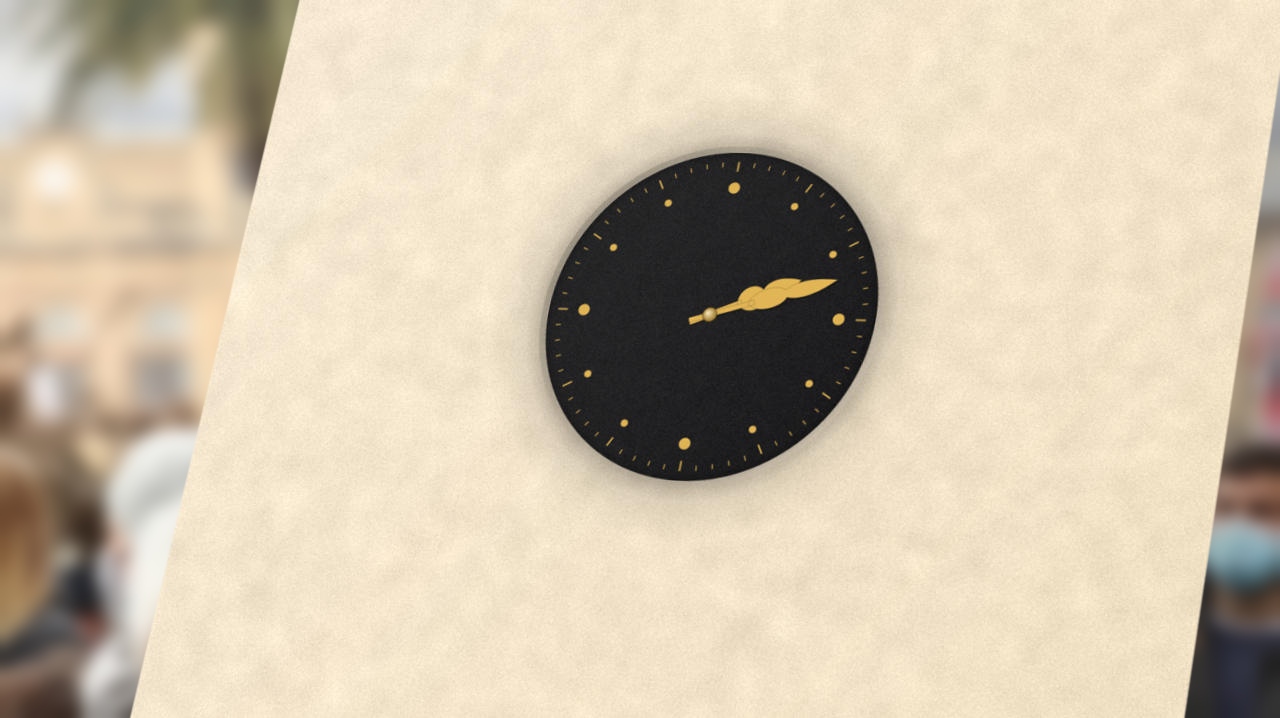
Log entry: {"hour": 2, "minute": 12}
